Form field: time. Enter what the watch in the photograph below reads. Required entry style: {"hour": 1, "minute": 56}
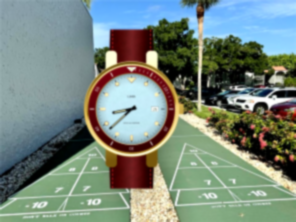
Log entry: {"hour": 8, "minute": 38}
